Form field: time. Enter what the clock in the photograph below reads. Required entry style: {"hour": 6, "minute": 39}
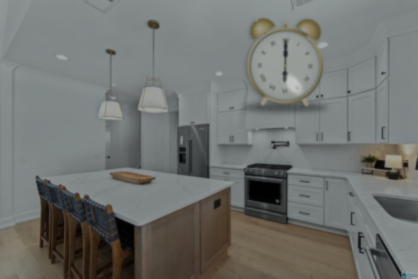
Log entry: {"hour": 6, "minute": 0}
